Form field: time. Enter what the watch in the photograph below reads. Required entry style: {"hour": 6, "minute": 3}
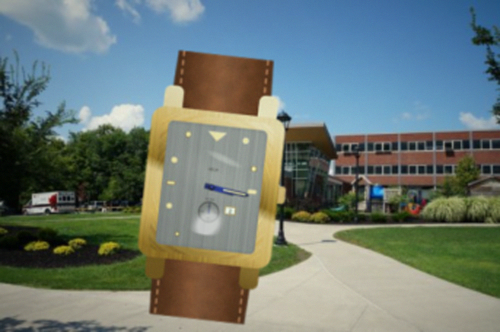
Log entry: {"hour": 3, "minute": 16}
